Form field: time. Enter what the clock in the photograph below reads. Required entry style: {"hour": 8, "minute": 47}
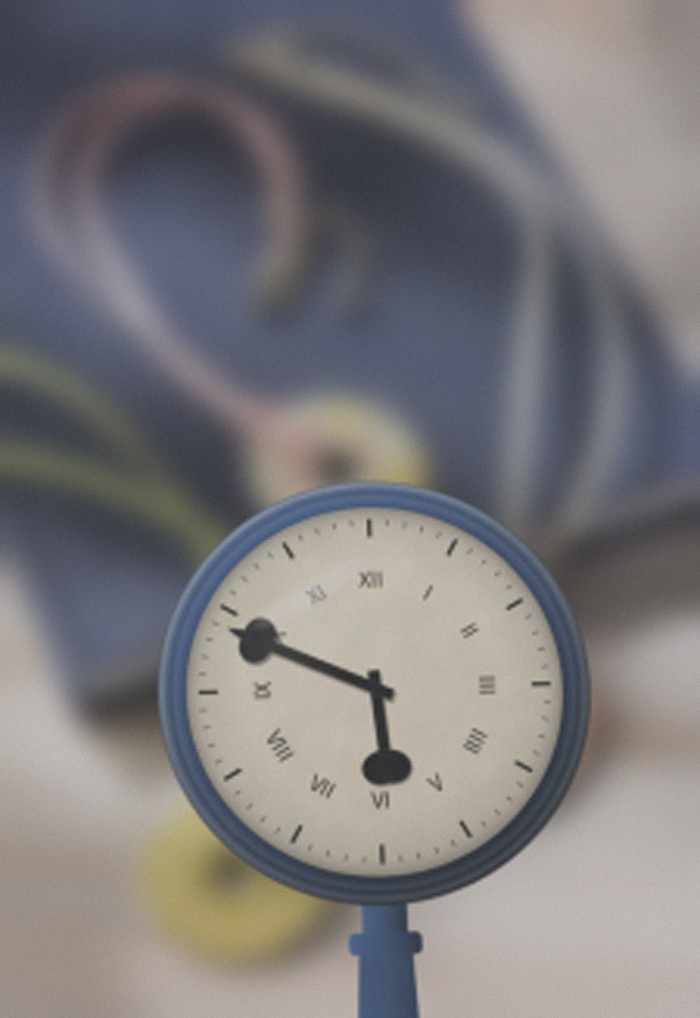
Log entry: {"hour": 5, "minute": 49}
